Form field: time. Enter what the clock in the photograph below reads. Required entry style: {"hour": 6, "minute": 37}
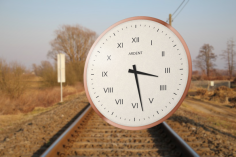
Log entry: {"hour": 3, "minute": 28}
